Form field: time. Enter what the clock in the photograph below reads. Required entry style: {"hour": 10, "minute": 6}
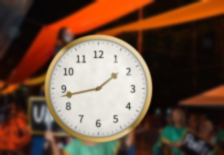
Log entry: {"hour": 1, "minute": 43}
